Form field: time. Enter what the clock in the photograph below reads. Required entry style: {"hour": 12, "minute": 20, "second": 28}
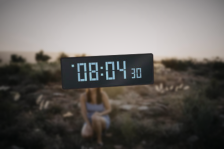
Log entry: {"hour": 8, "minute": 4, "second": 30}
